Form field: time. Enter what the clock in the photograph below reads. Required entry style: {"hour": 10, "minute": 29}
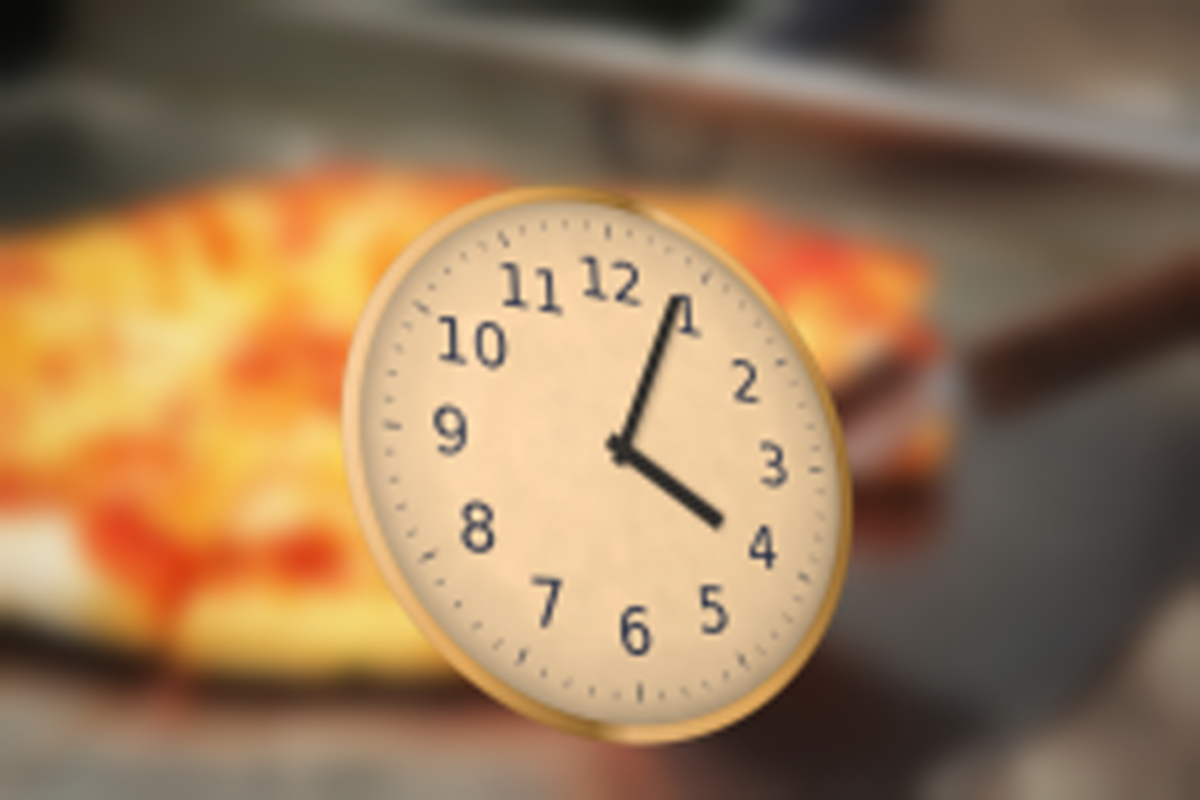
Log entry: {"hour": 4, "minute": 4}
